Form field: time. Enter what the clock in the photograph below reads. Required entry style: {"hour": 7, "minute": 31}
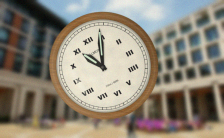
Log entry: {"hour": 11, "minute": 4}
